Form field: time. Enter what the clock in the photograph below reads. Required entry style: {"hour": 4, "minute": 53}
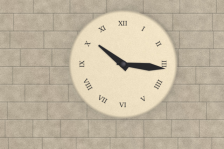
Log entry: {"hour": 10, "minute": 16}
